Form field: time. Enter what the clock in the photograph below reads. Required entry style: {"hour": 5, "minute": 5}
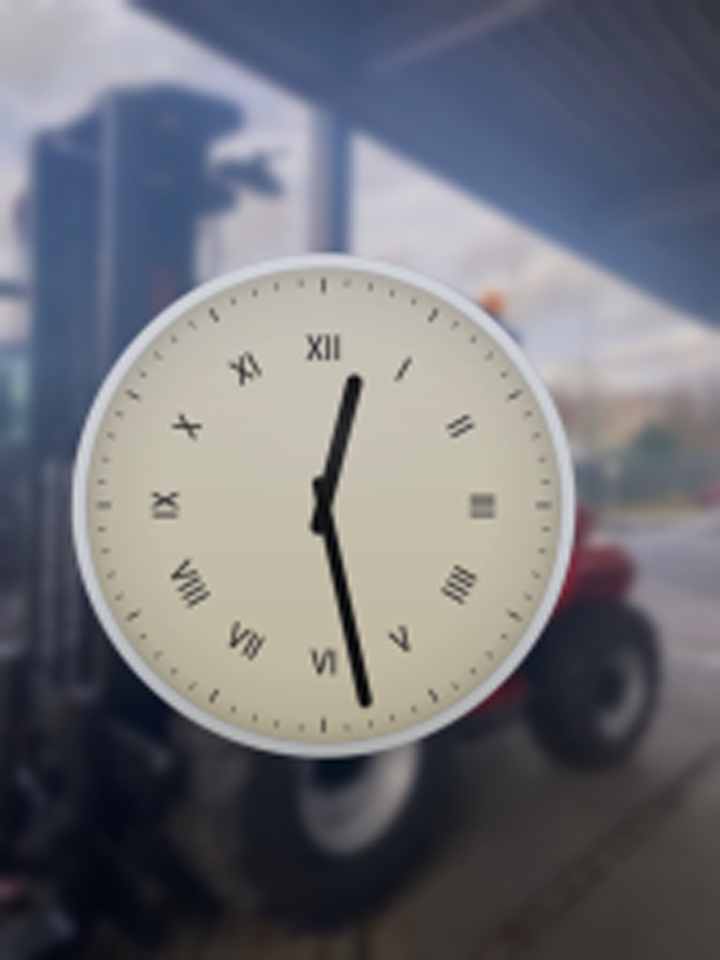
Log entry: {"hour": 12, "minute": 28}
